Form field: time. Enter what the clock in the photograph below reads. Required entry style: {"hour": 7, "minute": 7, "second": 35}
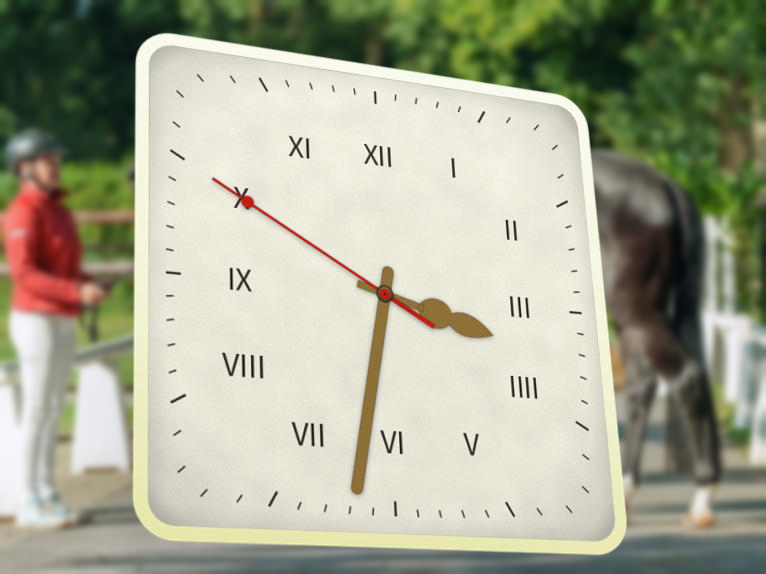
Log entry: {"hour": 3, "minute": 31, "second": 50}
